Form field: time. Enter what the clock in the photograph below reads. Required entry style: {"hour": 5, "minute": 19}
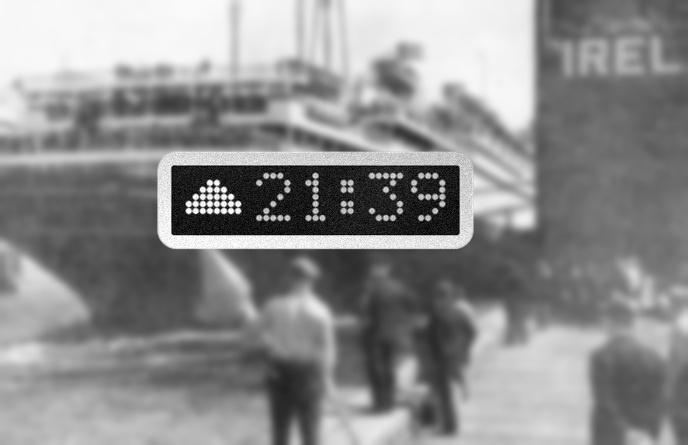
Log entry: {"hour": 21, "minute": 39}
